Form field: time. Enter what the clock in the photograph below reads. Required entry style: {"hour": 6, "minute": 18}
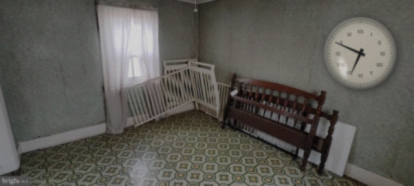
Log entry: {"hour": 6, "minute": 49}
